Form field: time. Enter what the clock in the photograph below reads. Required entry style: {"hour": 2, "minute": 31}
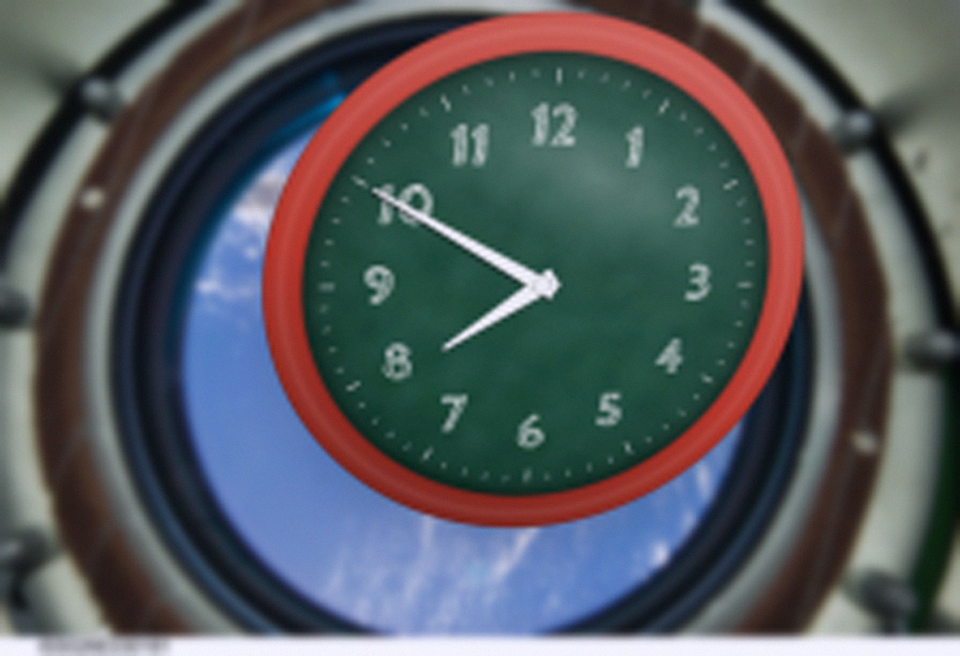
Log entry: {"hour": 7, "minute": 50}
